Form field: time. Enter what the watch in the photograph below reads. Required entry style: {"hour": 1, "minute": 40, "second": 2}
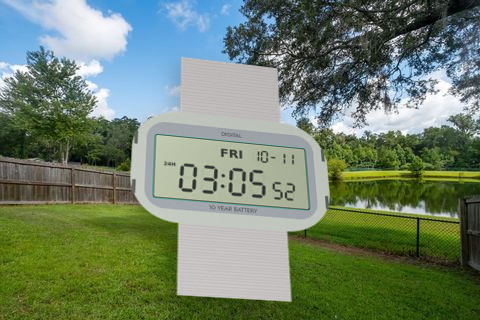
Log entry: {"hour": 3, "minute": 5, "second": 52}
